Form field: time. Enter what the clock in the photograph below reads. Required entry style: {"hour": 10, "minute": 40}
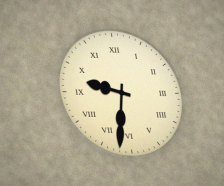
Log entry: {"hour": 9, "minute": 32}
